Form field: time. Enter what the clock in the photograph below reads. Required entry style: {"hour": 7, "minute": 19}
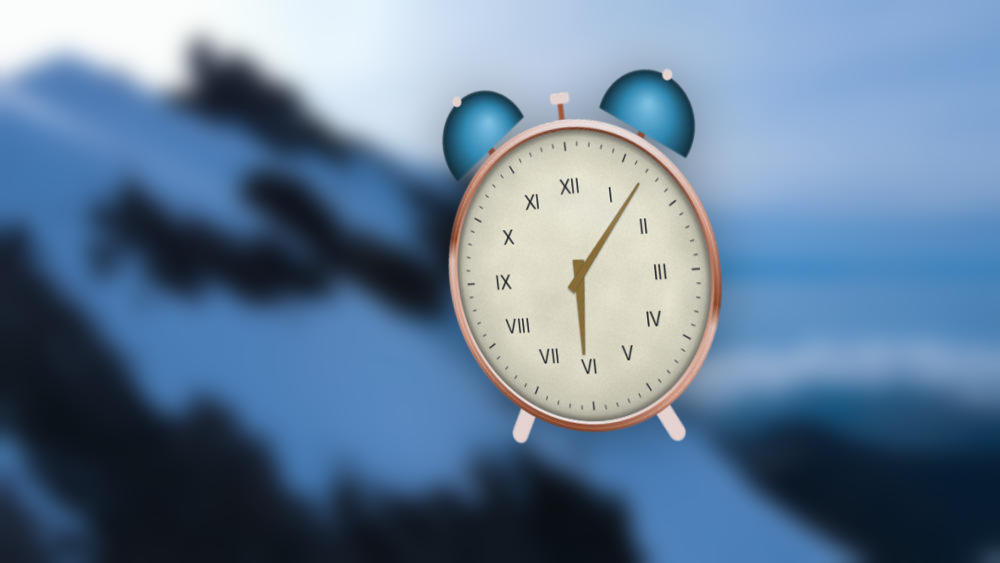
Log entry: {"hour": 6, "minute": 7}
